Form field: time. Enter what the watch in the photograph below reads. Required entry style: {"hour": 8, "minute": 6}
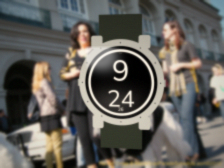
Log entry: {"hour": 9, "minute": 24}
